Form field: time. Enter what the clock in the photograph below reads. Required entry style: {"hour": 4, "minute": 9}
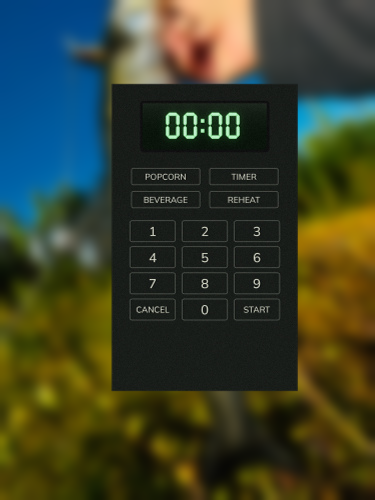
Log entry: {"hour": 0, "minute": 0}
